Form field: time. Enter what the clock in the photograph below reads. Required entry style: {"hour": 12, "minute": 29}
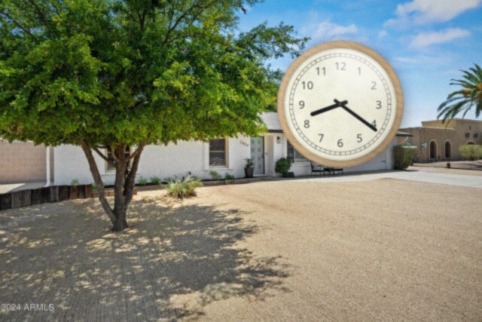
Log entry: {"hour": 8, "minute": 21}
